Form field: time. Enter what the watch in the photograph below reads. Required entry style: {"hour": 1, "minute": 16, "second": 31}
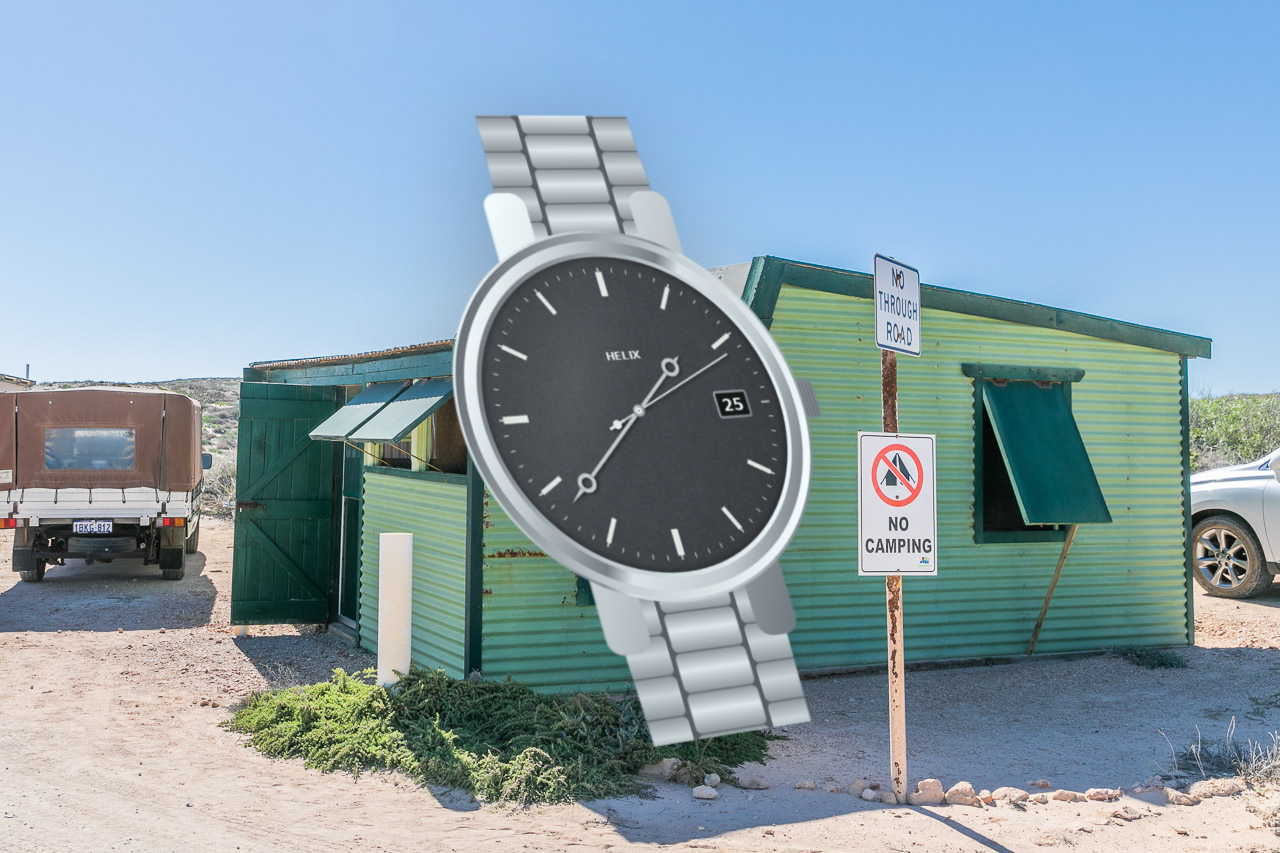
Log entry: {"hour": 1, "minute": 38, "second": 11}
